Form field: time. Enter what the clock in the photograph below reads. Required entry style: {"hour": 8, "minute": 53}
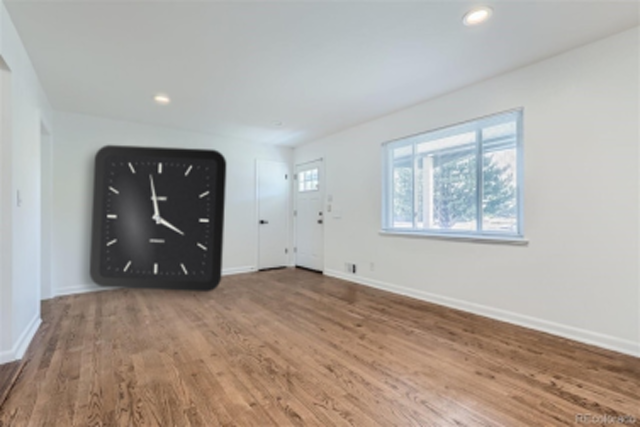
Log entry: {"hour": 3, "minute": 58}
